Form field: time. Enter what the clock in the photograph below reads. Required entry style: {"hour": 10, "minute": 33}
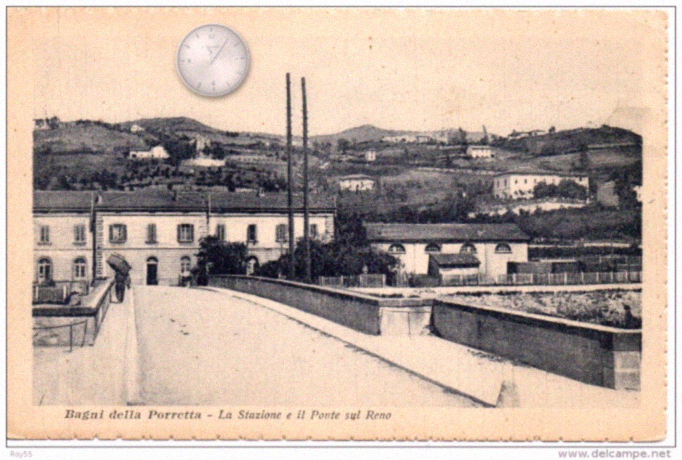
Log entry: {"hour": 11, "minute": 6}
